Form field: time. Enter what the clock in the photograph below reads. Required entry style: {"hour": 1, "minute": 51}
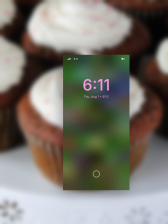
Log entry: {"hour": 6, "minute": 11}
